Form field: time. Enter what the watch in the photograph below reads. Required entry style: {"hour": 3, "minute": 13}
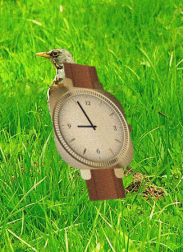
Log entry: {"hour": 8, "minute": 56}
